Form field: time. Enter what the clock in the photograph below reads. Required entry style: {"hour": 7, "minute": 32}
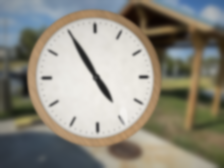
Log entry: {"hour": 4, "minute": 55}
